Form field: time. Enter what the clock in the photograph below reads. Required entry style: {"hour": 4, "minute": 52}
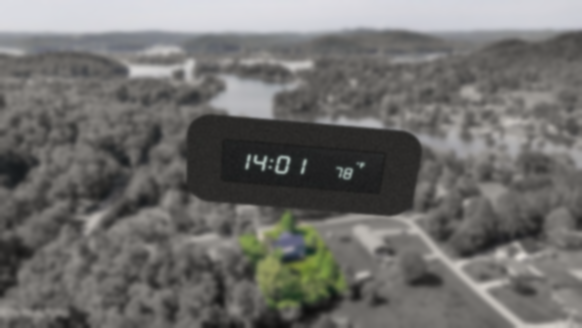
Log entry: {"hour": 14, "minute": 1}
